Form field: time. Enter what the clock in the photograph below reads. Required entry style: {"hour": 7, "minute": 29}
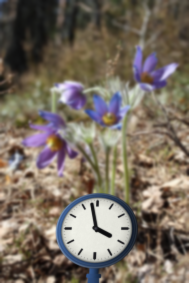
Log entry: {"hour": 3, "minute": 58}
